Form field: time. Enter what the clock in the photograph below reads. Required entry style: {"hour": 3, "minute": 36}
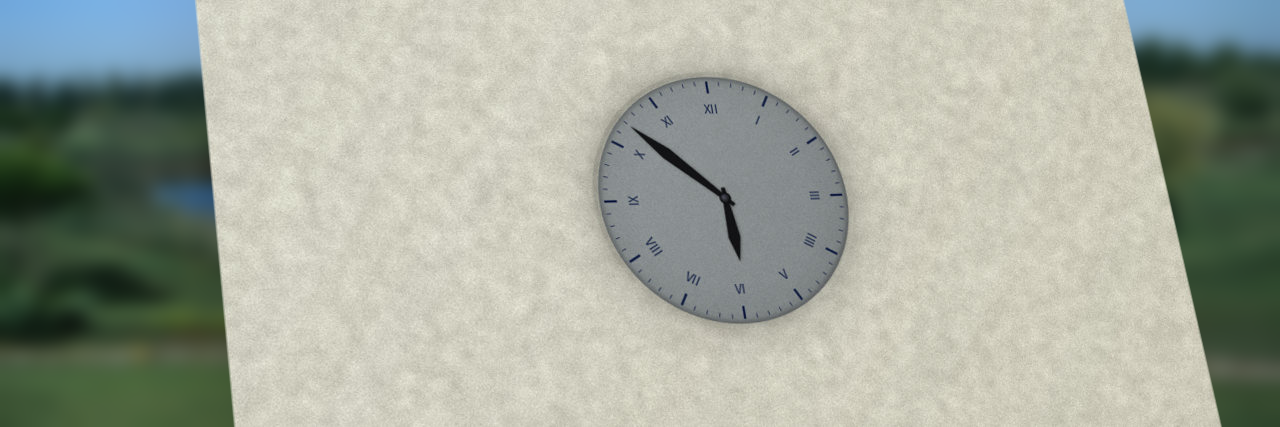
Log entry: {"hour": 5, "minute": 52}
